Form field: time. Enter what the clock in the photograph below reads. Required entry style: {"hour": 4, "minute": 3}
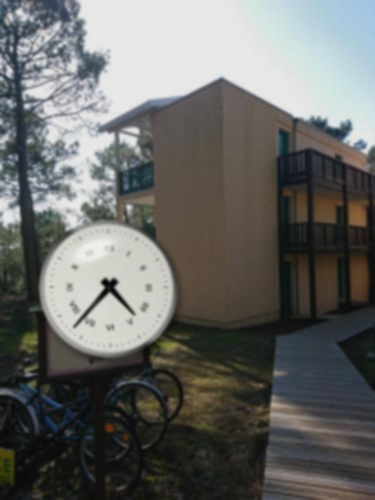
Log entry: {"hour": 4, "minute": 37}
